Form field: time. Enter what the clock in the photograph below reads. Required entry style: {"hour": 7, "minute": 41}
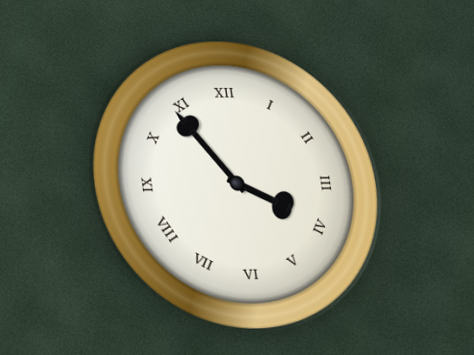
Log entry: {"hour": 3, "minute": 54}
